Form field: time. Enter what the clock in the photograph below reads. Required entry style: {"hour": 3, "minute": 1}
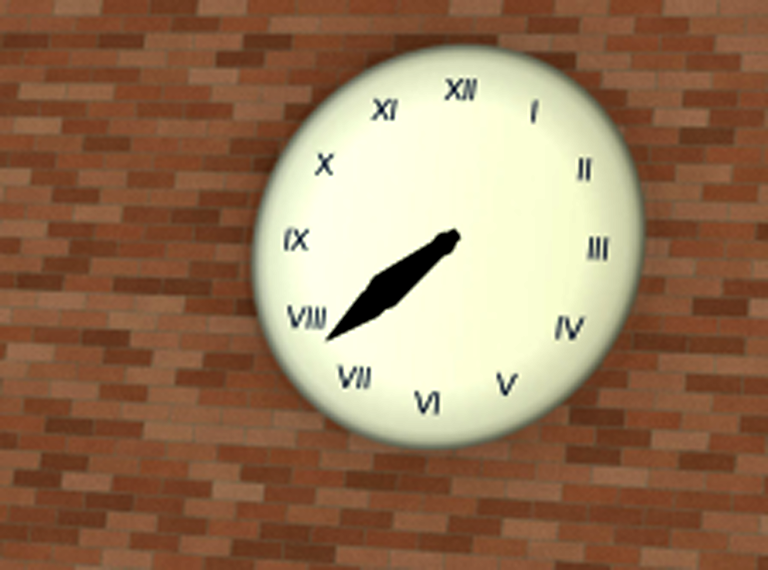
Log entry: {"hour": 7, "minute": 38}
